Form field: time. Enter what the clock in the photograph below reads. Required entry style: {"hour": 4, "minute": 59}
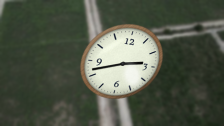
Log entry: {"hour": 2, "minute": 42}
